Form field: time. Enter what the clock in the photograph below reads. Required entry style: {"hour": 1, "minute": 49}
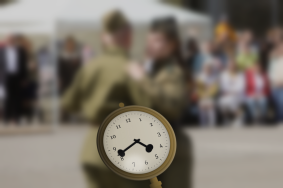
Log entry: {"hour": 4, "minute": 42}
